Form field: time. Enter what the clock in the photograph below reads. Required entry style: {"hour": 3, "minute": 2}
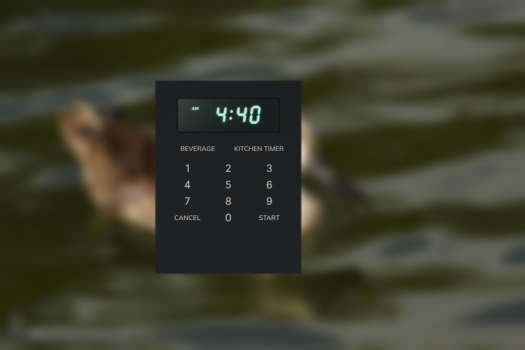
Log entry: {"hour": 4, "minute": 40}
